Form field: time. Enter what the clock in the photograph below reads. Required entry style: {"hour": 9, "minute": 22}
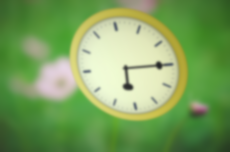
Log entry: {"hour": 6, "minute": 15}
